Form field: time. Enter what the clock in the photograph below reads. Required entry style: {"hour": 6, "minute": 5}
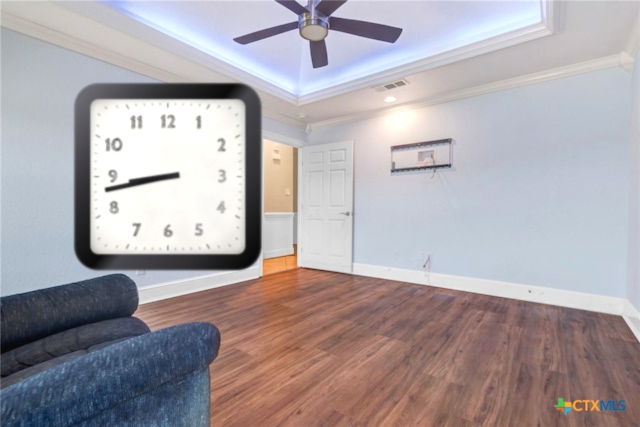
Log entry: {"hour": 8, "minute": 43}
